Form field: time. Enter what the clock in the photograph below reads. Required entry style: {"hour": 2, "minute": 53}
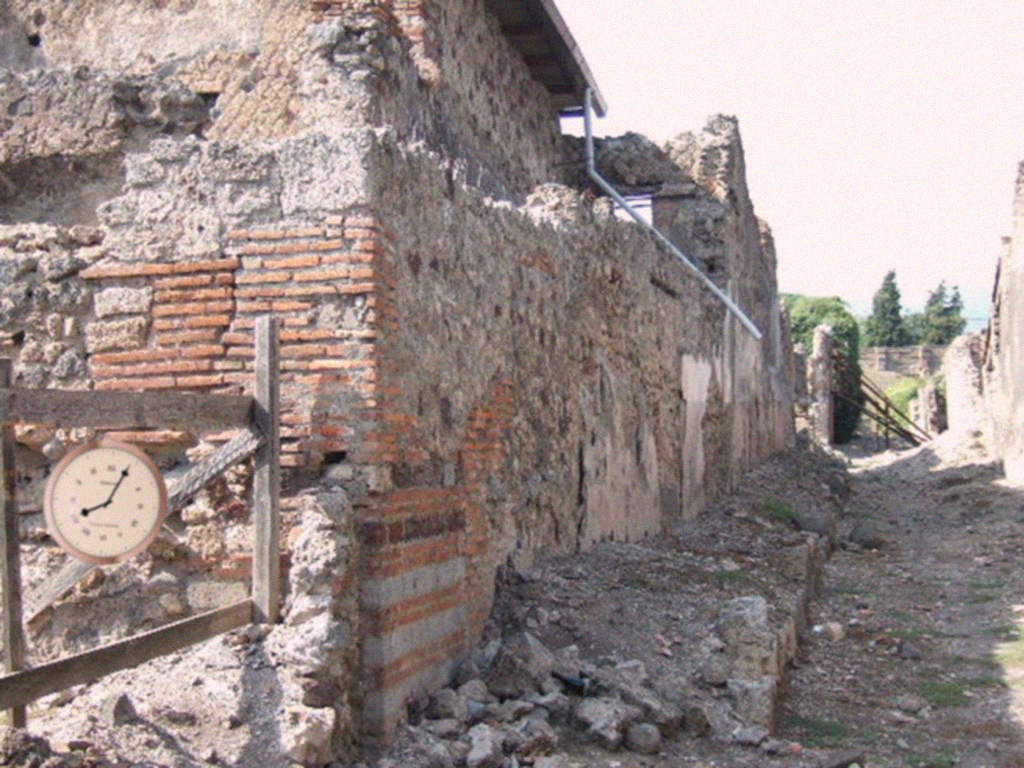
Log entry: {"hour": 8, "minute": 4}
